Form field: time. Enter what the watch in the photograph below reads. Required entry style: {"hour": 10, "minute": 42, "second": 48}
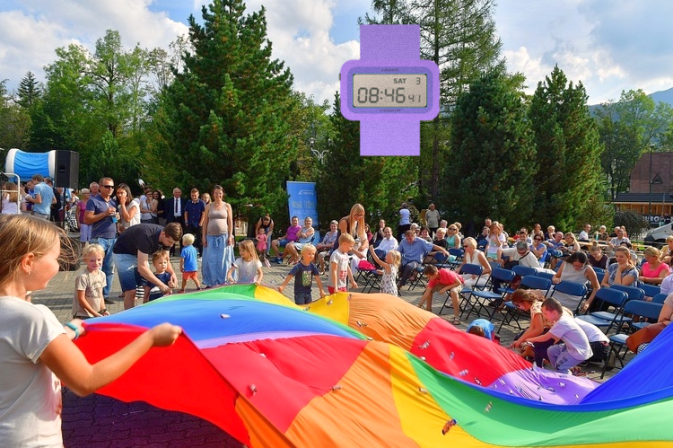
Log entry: {"hour": 8, "minute": 46, "second": 41}
